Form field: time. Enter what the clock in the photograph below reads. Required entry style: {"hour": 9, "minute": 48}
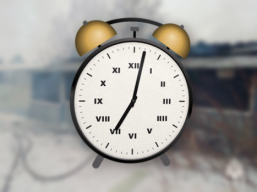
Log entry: {"hour": 7, "minute": 2}
